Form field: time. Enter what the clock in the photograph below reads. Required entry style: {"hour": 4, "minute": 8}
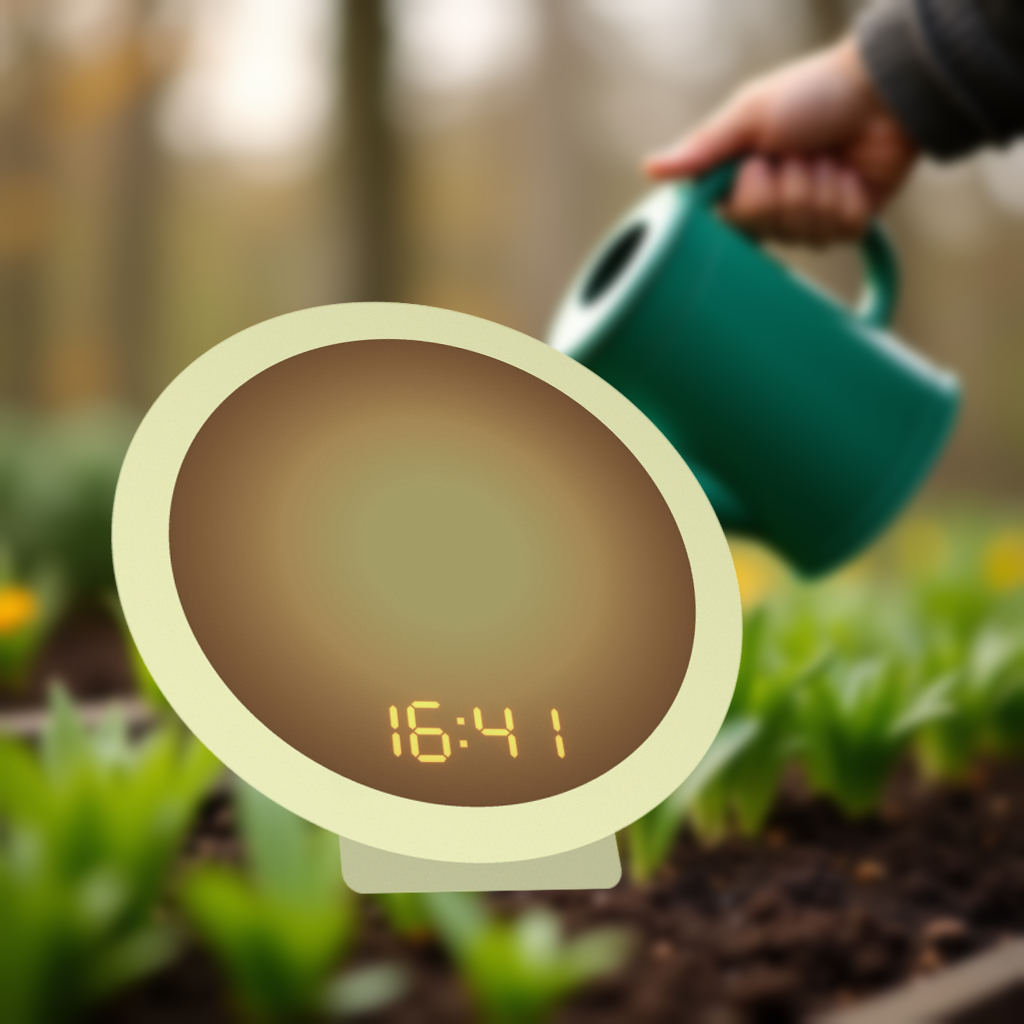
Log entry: {"hour": 16, "minute": 41}
